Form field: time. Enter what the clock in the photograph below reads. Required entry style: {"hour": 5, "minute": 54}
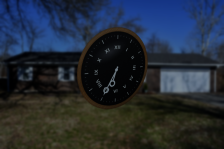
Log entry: {"hour": 6, "minute": 35}
